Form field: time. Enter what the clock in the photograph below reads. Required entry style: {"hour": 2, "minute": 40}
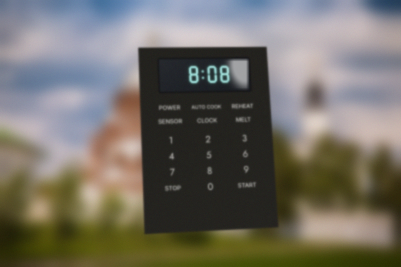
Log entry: {"hour": 8, "minute": 8}
